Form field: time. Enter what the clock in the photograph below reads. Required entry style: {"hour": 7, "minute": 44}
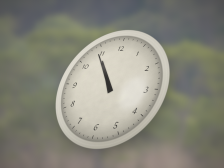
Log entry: {"hour": 10, "minute": 54}
